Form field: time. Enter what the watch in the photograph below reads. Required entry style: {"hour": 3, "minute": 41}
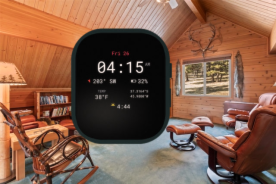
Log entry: {"hour": 4, "minute": 15}
